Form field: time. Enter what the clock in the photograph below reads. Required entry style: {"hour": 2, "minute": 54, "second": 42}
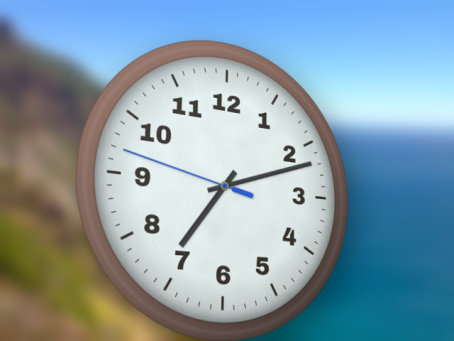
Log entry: {"hour": 7, "minute": 11, "second": 47}
